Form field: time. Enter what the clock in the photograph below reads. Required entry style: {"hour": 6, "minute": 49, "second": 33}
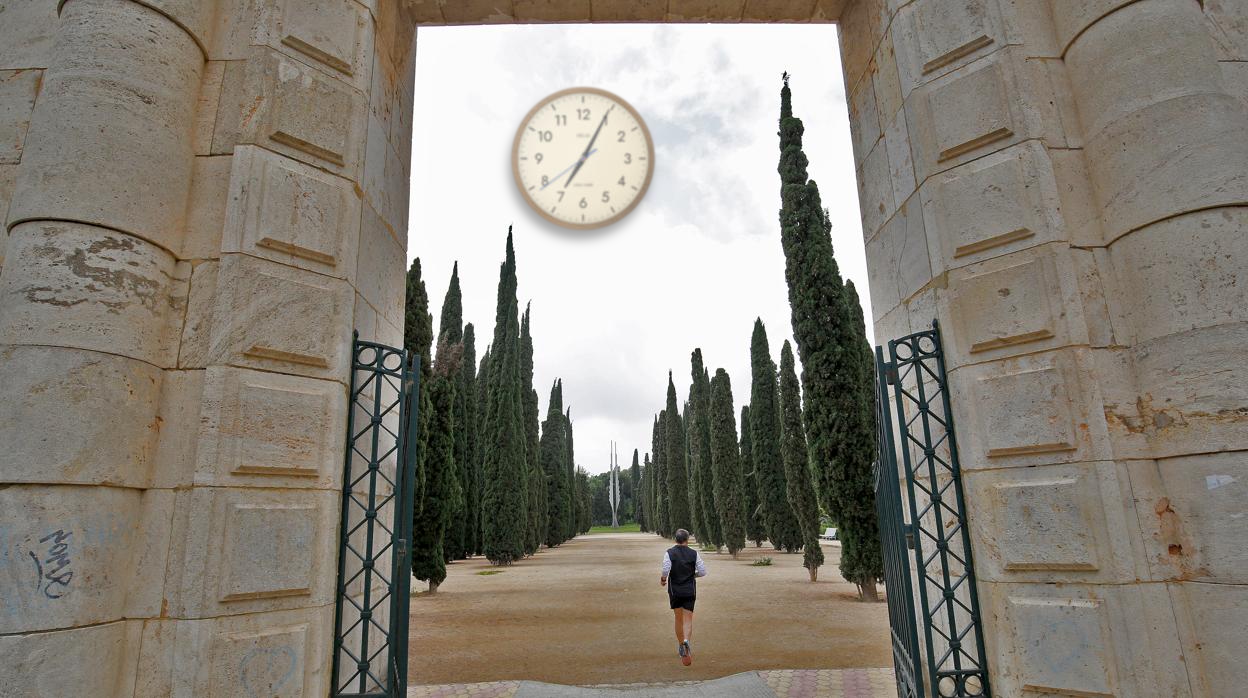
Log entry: {"hour": 7, "minute": 4, "second": 39}
